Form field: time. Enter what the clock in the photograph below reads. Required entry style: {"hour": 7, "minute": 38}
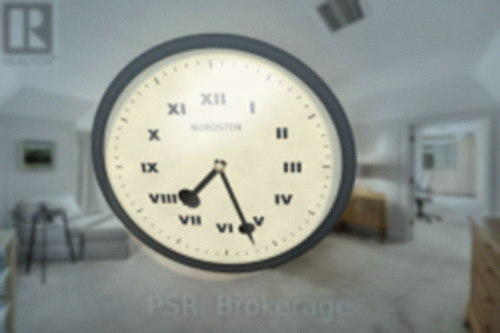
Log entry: {"hour": 7, "minute": 27}
